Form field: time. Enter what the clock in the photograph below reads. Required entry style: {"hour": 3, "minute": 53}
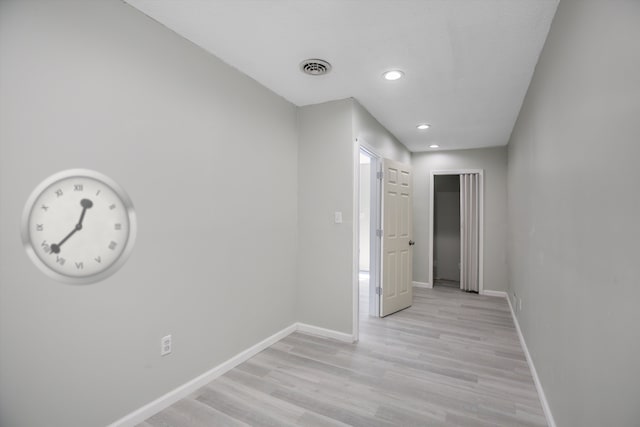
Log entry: {"hour": 12, "minute": 38}
